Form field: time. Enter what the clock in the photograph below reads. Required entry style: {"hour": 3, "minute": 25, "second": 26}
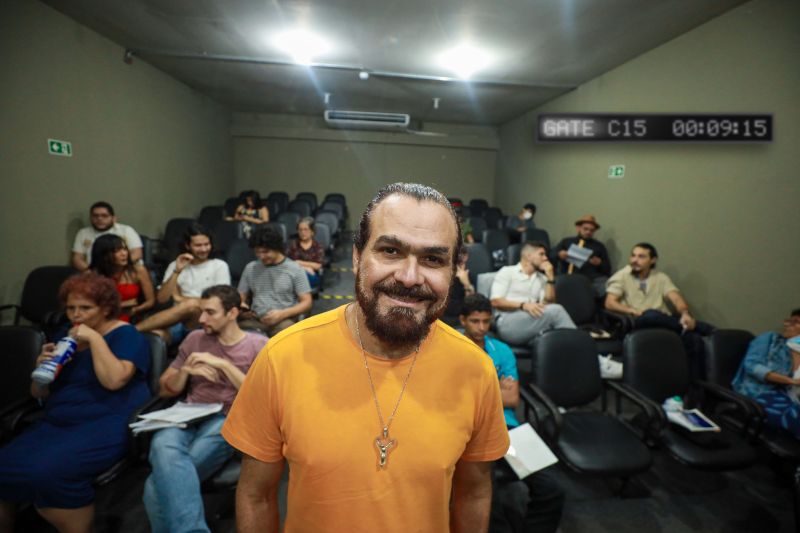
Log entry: {"hour": 0, "minute": 9, "second": 15}
